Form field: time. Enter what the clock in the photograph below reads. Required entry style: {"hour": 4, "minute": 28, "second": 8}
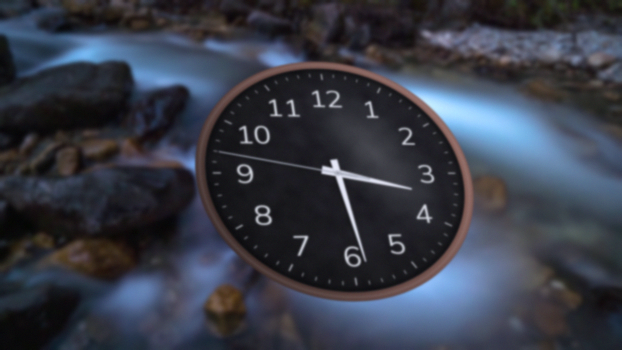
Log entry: {"hour": 3, "minute": 28, "second": 47}
